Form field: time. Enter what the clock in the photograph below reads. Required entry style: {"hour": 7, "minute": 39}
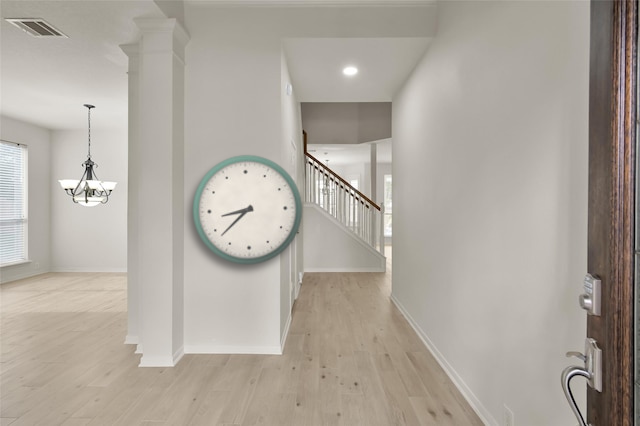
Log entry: {"hour": 8, "minute": 38}
